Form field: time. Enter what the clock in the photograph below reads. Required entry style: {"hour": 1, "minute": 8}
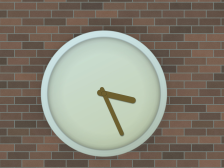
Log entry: {"hour": 3, "minute": 26}
